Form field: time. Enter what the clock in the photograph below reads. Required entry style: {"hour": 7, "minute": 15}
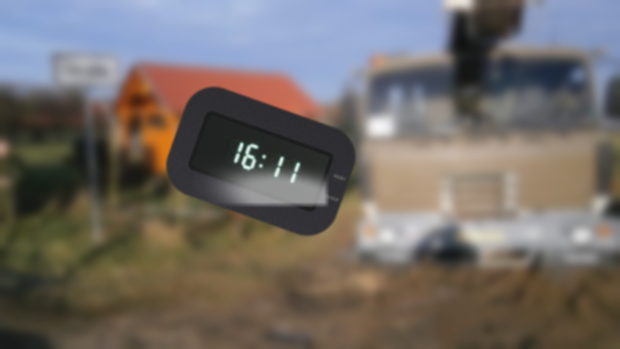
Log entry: {"hour": 16, "minute": 11}
